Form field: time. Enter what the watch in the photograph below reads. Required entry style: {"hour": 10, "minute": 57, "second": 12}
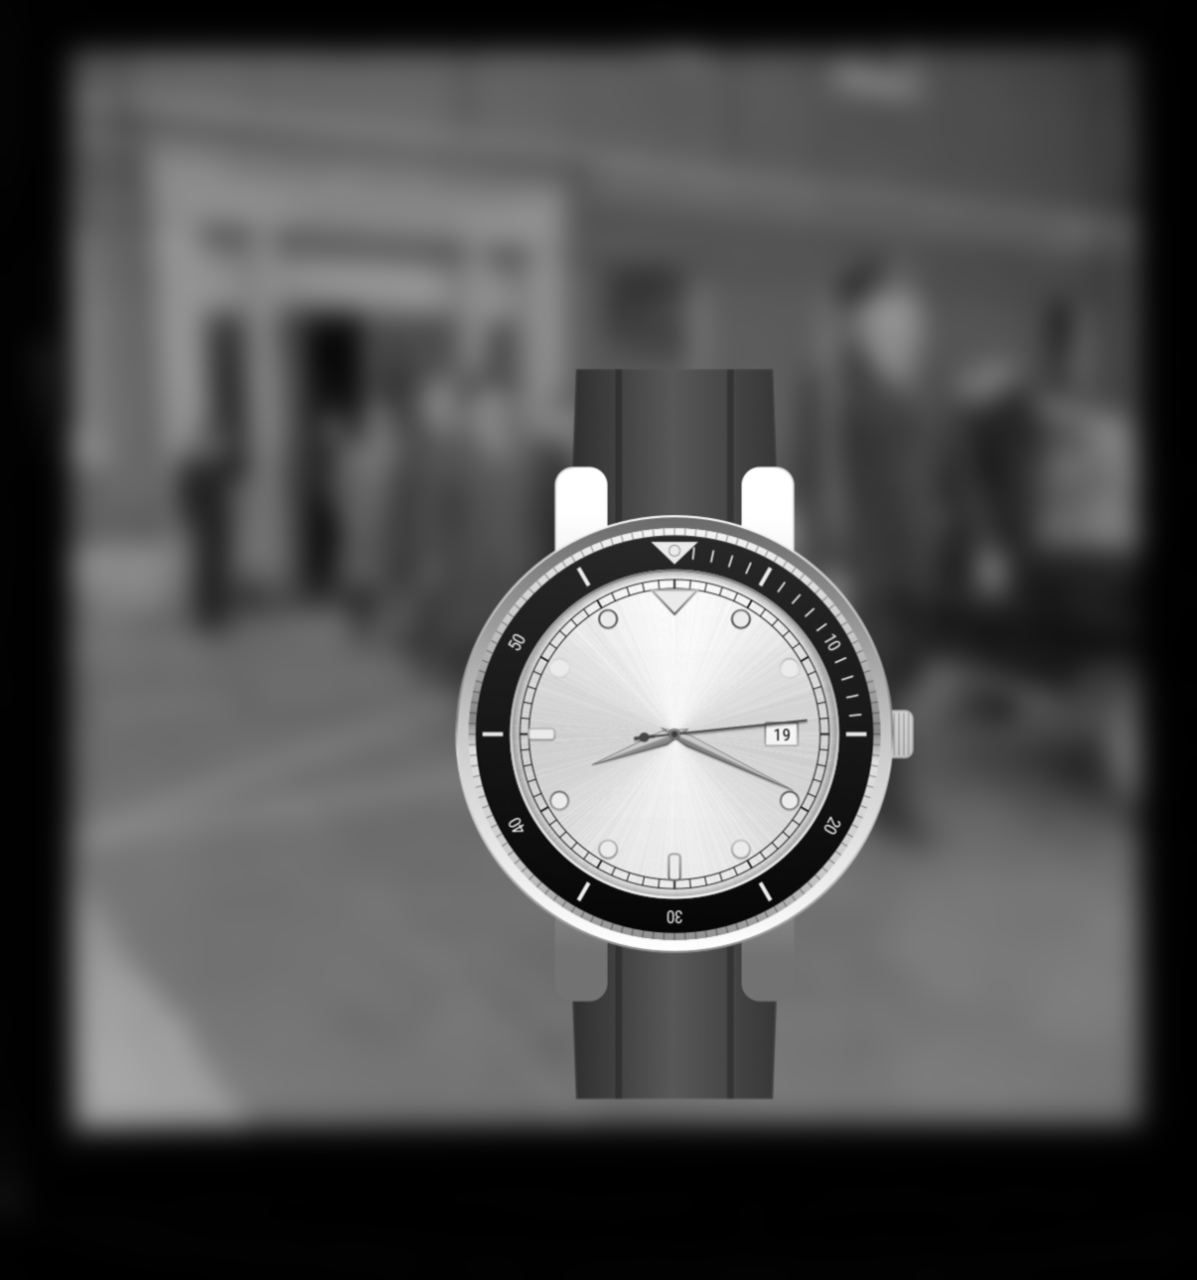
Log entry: {"hour": 8, "minute": 19, "second": 14}
